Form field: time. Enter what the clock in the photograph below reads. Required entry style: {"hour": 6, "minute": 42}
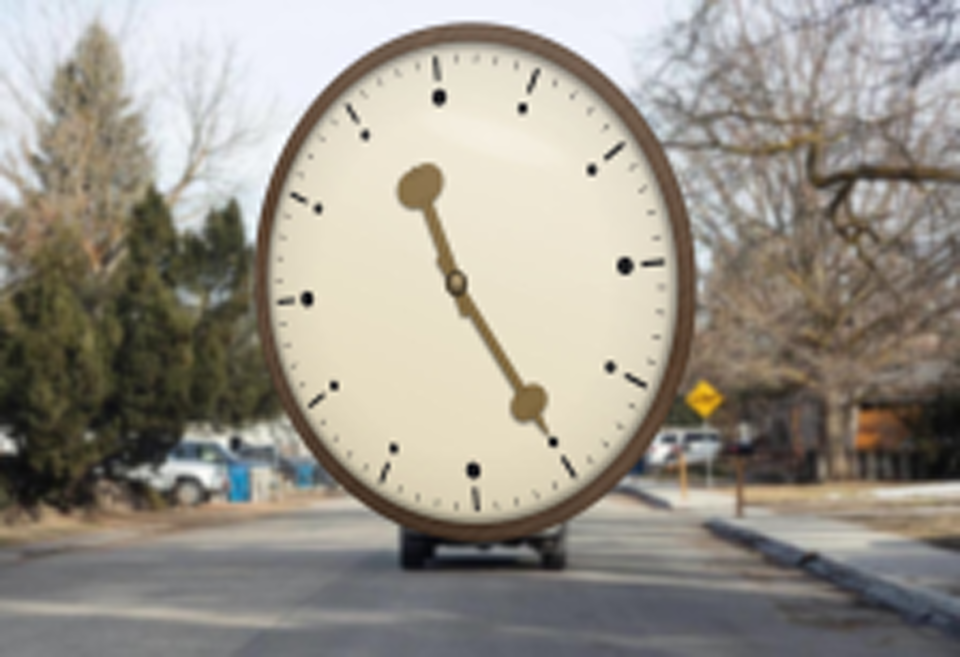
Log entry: {"hour": 11, "minute": 25}
